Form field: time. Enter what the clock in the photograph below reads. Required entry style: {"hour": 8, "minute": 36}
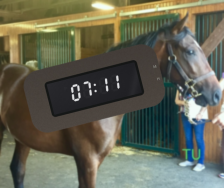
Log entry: {"hour": 7, "minute": 11}
